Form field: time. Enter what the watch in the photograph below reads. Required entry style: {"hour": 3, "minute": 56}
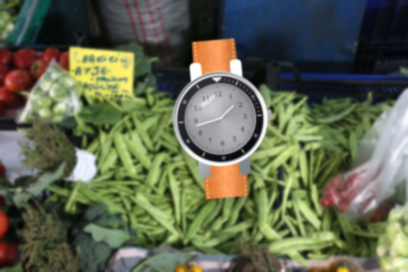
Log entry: {"hour": 1, "minute": 43}
